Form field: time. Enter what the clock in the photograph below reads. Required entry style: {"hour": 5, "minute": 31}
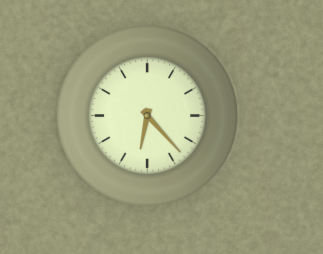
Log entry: {"hour": 6, "minute": 23}
